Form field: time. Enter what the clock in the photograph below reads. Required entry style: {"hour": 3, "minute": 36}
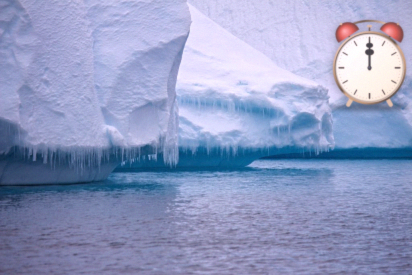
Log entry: {"hour": 12, "minute": 0}
